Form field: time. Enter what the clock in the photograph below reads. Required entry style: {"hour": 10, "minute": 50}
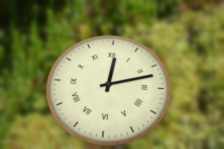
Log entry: {"hour": 12, "minute": 12}
